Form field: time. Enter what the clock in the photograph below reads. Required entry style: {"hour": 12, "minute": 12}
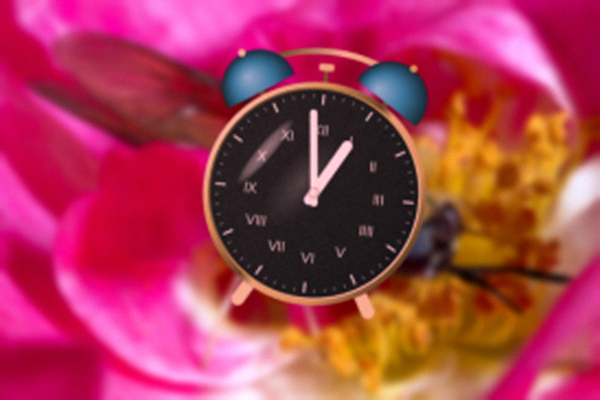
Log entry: {"hour": 12, "minute": 59}
